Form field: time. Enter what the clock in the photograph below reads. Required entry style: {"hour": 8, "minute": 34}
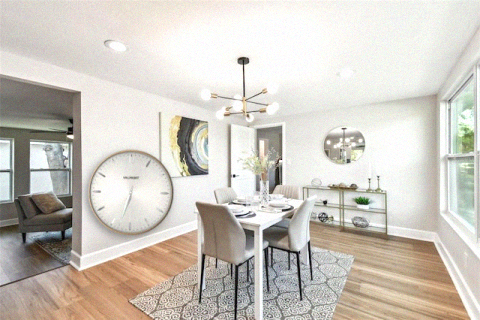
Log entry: {"hour": 6, "minute": 33}
